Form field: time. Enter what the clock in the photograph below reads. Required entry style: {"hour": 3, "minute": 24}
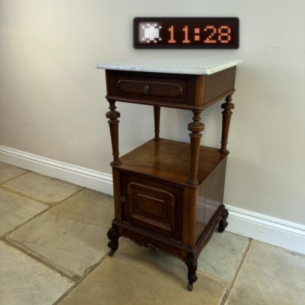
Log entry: {"hour": 11, "minute": 28}
